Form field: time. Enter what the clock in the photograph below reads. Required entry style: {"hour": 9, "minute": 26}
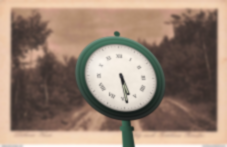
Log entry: {"hour": 5, "minute": 29}
